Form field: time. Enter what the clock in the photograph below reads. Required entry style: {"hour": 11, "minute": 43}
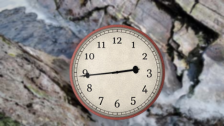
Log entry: {"hour": 2, "minute": 44}
